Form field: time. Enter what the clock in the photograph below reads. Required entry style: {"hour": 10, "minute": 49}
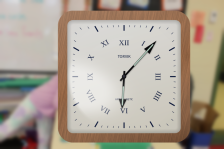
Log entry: {"hour": 6, "minute": 7}
